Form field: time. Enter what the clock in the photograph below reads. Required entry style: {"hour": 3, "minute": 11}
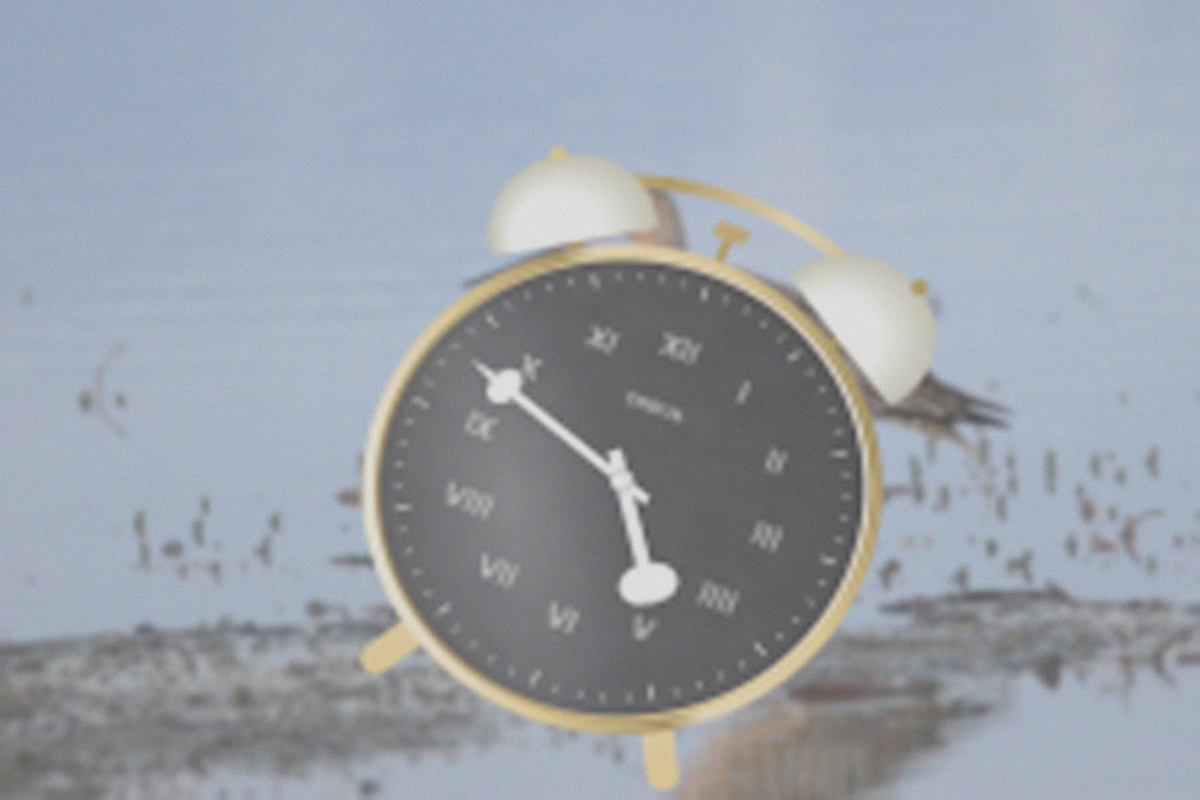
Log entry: {"hour": 4, "minute": 48}
